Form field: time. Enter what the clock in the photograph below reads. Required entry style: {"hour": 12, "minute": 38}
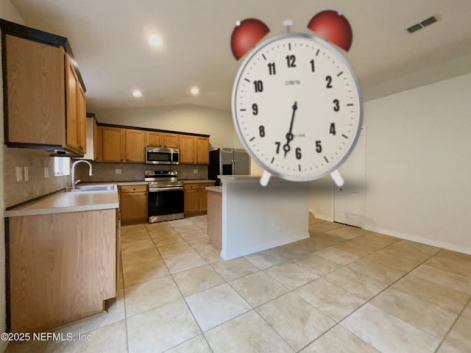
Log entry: {"hour": 6, "minute": 33}
